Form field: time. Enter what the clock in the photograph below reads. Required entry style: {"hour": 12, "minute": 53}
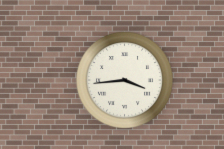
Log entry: {"hour": 3, "minute": 44}
